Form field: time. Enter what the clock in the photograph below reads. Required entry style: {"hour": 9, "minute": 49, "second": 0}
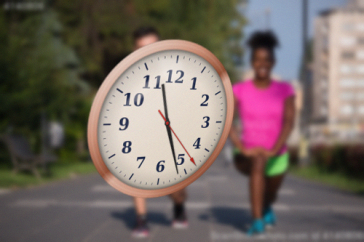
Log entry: {"hour": 11, "minute": 26, "second": 23}
